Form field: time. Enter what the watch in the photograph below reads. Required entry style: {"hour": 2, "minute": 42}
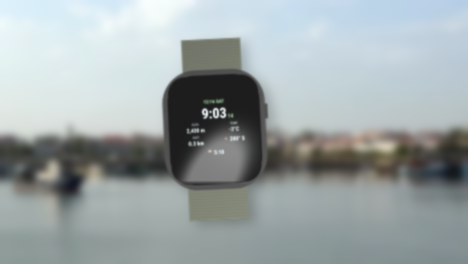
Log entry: {"hour": 9, "minute": 3}
